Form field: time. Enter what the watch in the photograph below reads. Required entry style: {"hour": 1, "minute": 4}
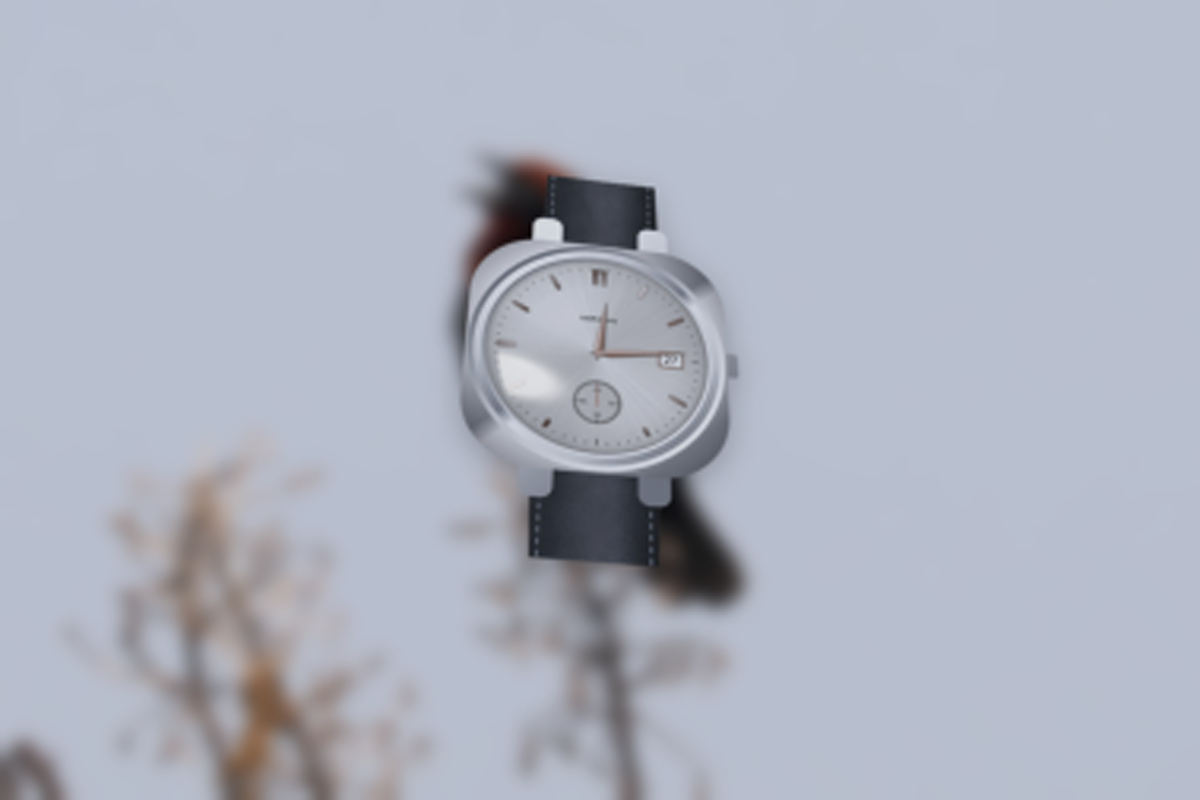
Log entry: {"hour": 12, "minute": 14}
